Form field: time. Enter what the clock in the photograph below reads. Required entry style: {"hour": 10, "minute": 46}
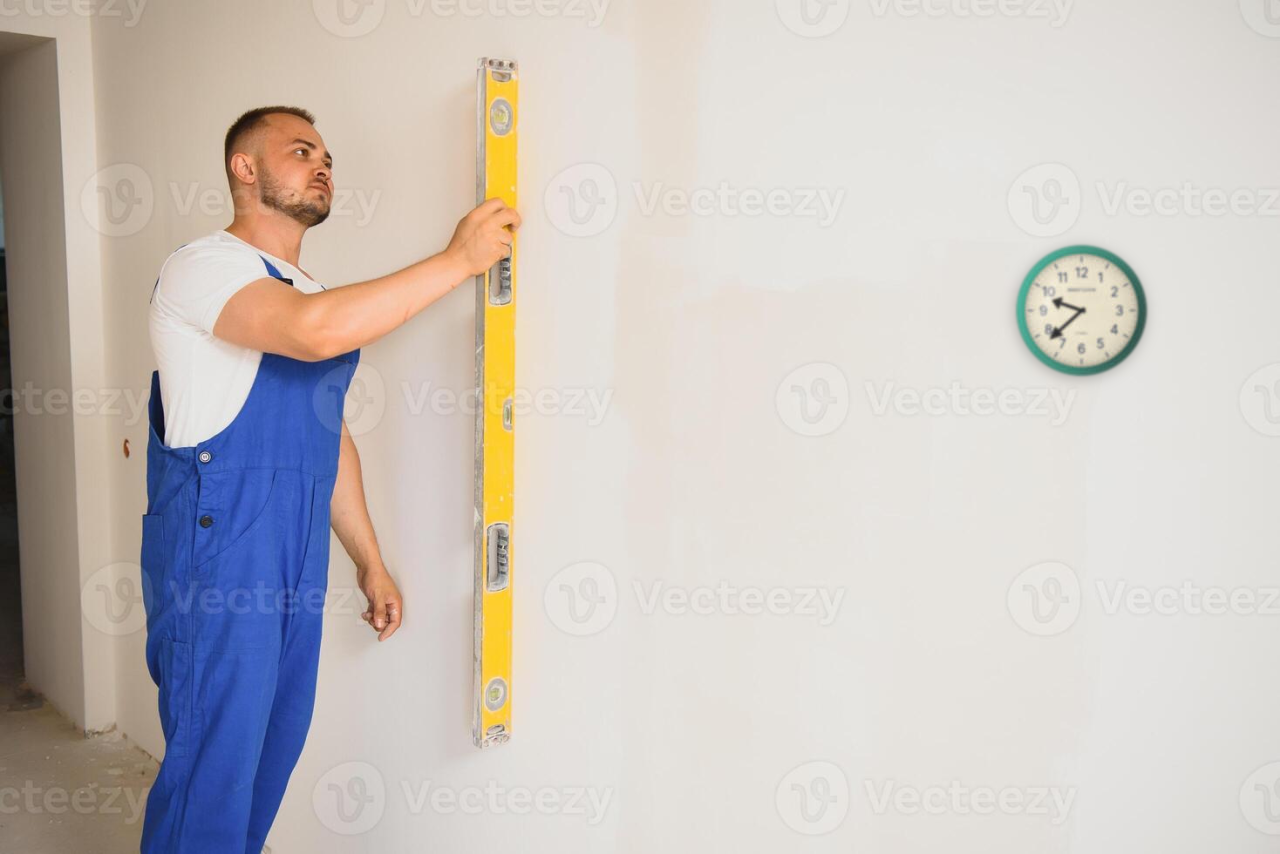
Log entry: {"hour": 9, "minute": 38}
